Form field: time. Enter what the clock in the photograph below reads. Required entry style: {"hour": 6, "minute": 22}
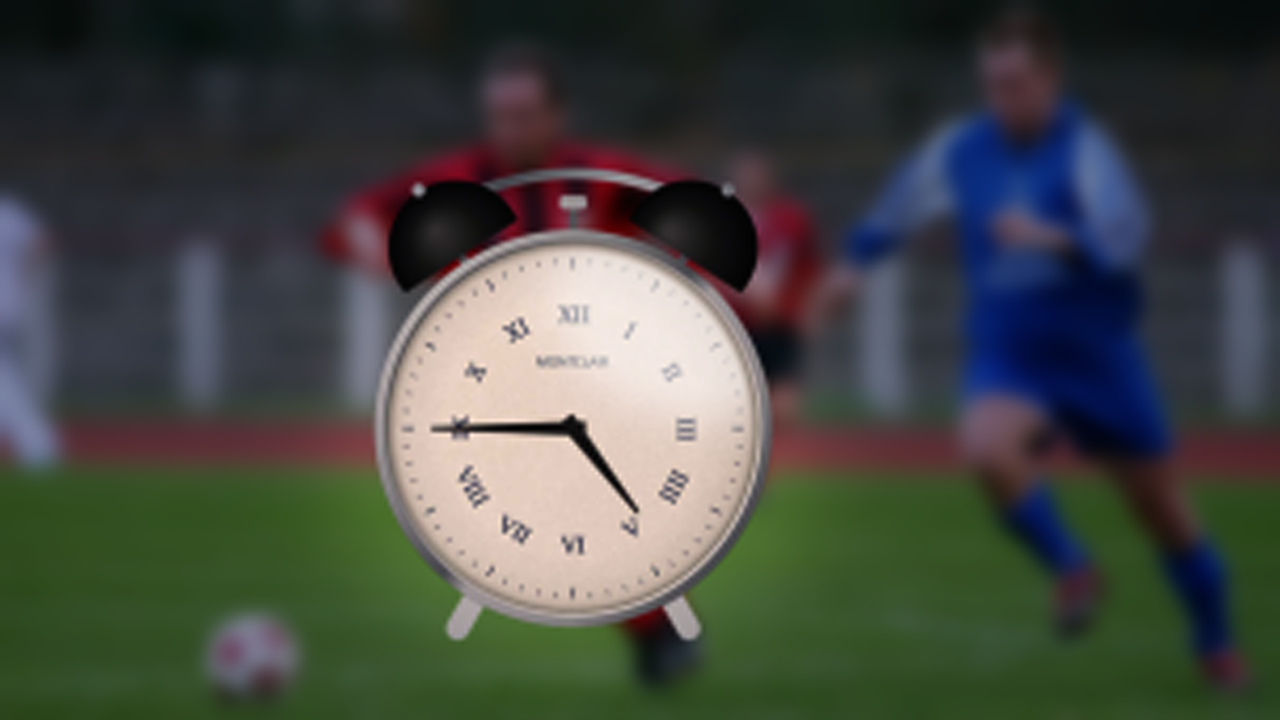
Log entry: {"hour": 4, "minute": 45}
